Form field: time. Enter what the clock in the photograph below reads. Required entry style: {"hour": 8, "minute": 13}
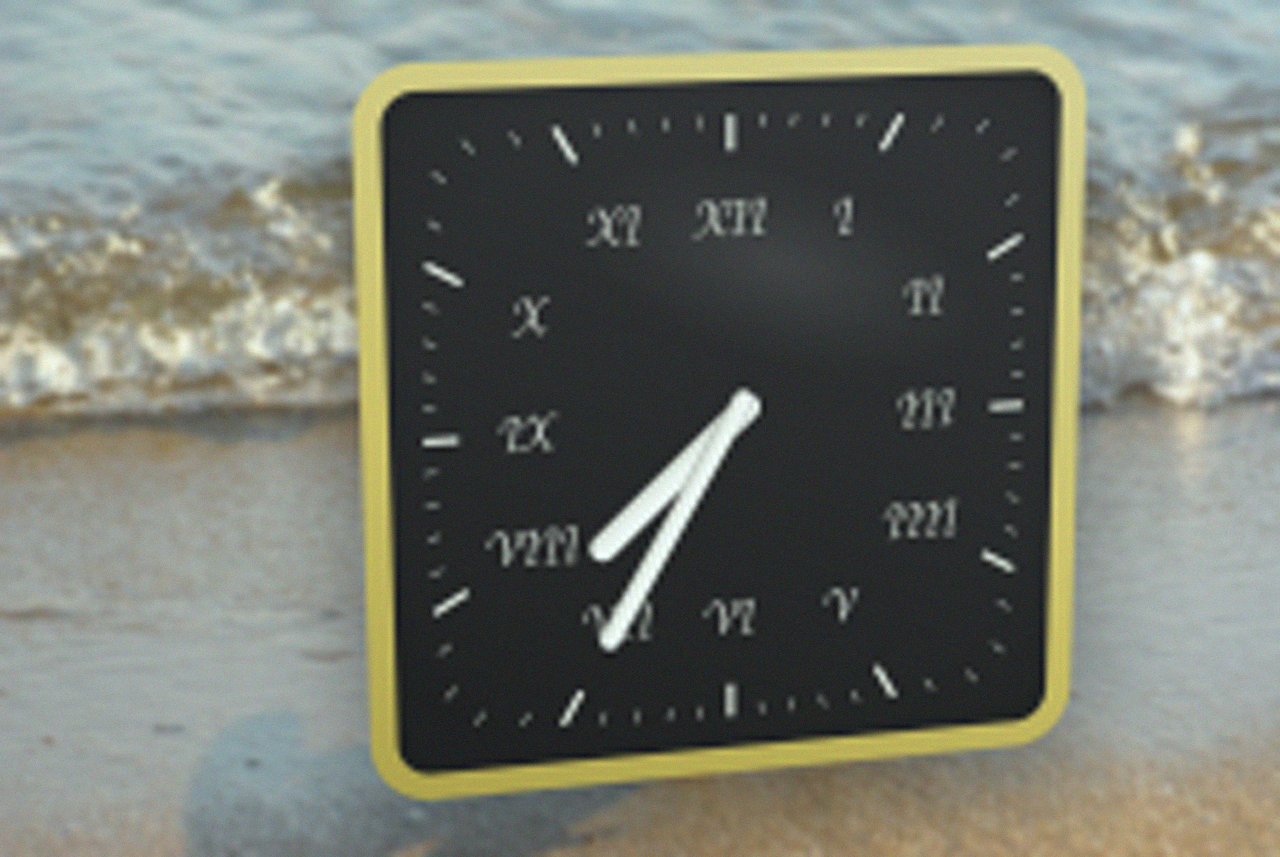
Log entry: {"hour": 7, "minute": 35}
